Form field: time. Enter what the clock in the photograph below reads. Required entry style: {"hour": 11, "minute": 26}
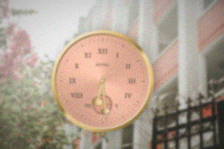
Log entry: {"hour": 6, "minute": 29}
